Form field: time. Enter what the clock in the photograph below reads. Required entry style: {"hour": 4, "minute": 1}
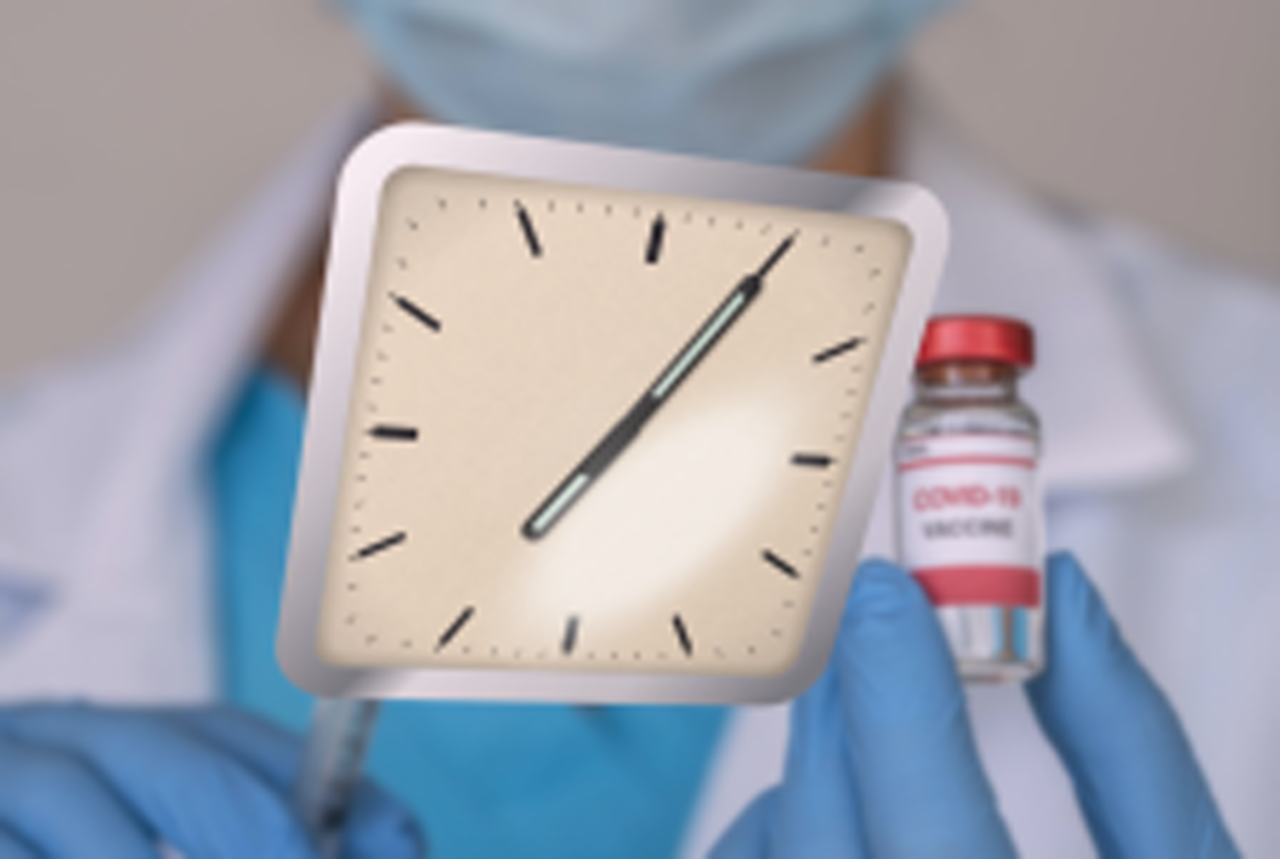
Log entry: {"hour": 7, "minute": 5}
